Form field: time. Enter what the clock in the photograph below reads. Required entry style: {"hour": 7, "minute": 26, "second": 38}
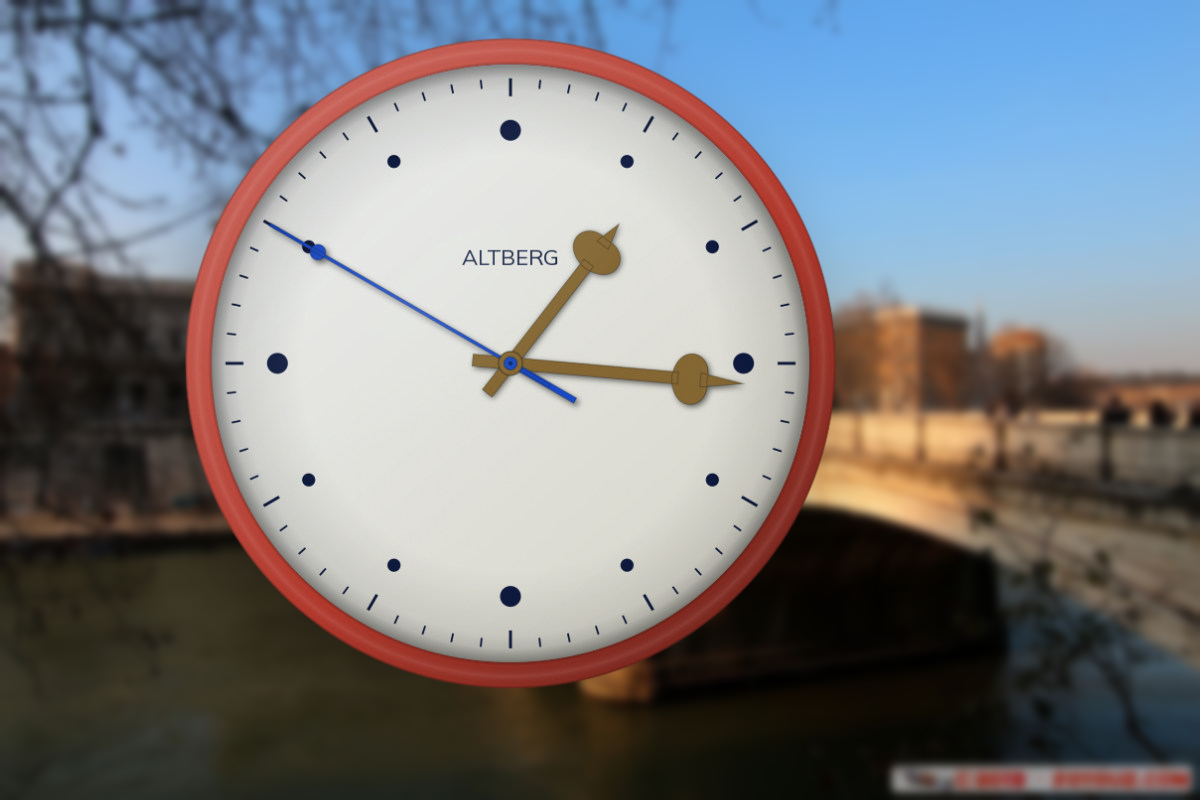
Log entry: {"hour": 1, "minute": 15, "second": 50}
